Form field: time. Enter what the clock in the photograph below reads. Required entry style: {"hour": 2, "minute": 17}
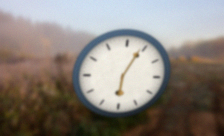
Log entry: {"hour": 6, "minute": 4}
